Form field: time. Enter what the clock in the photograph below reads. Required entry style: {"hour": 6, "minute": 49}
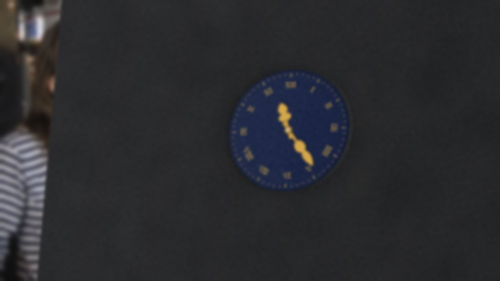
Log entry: {"hour": 11, "minute": 24}
